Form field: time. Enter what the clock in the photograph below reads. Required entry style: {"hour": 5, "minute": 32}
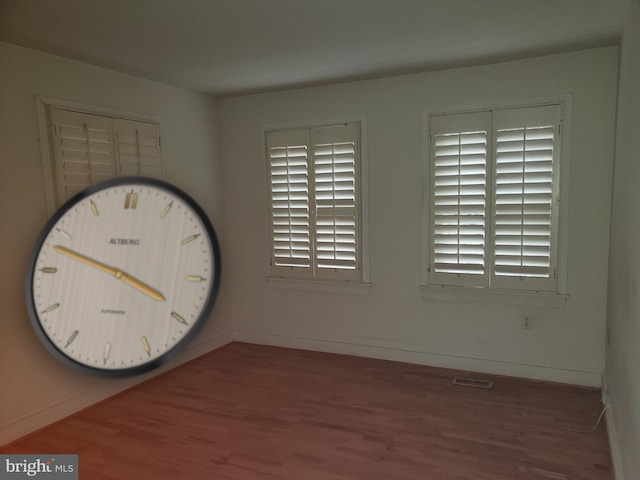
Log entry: {"hour": 3, "minute": 48}
